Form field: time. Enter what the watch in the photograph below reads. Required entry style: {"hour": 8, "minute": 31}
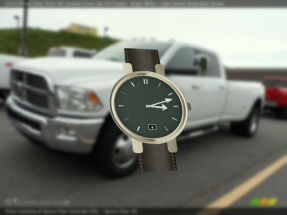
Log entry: {"hour": 3, "minute": 12}
